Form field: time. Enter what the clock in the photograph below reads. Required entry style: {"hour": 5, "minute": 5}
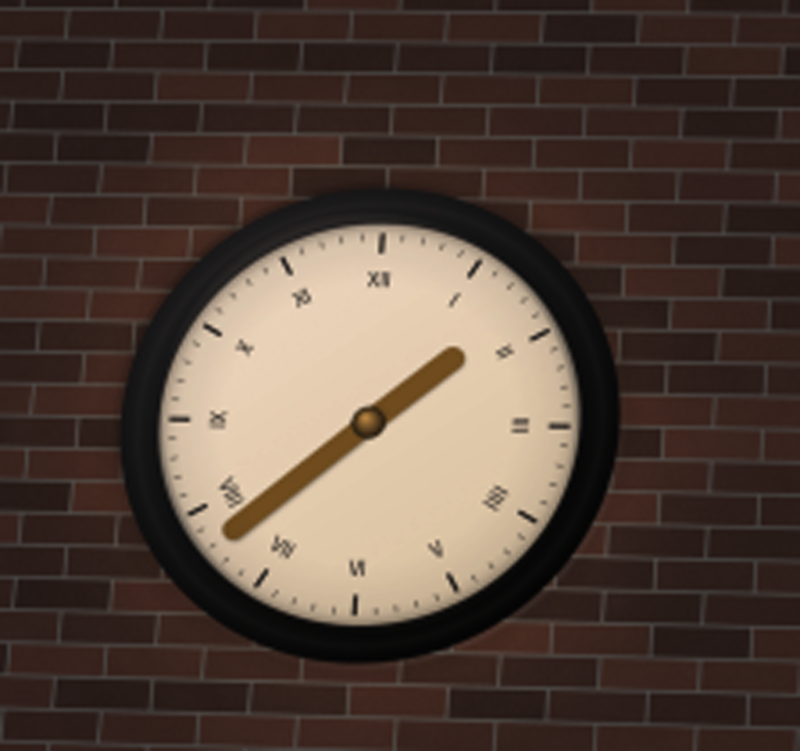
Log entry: {"hour": 1, "minute": 38}
